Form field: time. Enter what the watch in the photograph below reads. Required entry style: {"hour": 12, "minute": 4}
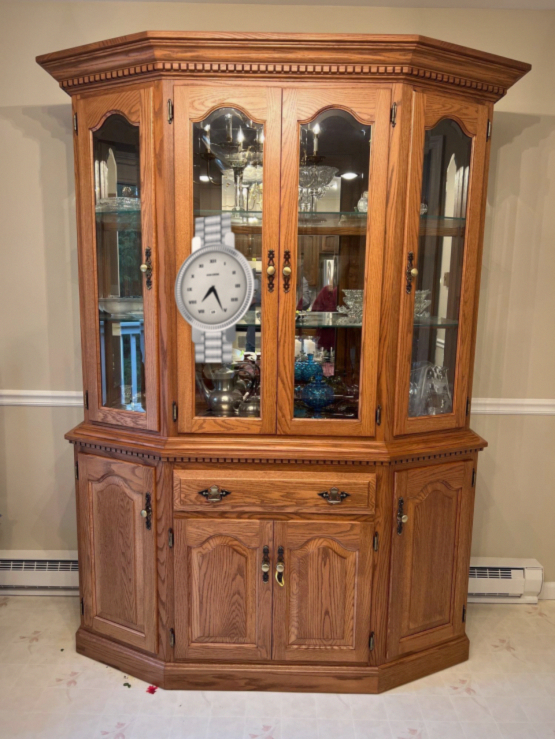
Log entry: {"hour": 7, "minute": 26}
